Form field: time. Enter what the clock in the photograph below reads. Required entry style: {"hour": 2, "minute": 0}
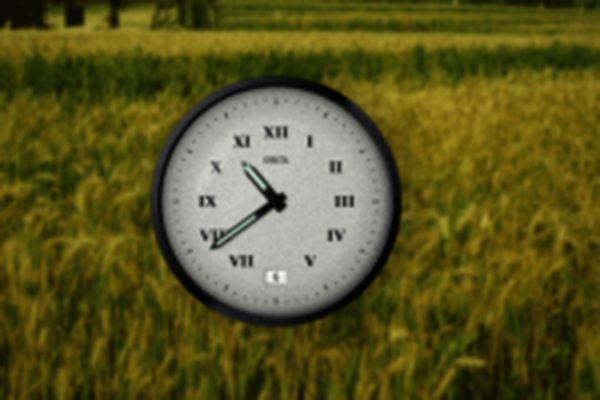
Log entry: {"hour": 10, "minute": 39}
